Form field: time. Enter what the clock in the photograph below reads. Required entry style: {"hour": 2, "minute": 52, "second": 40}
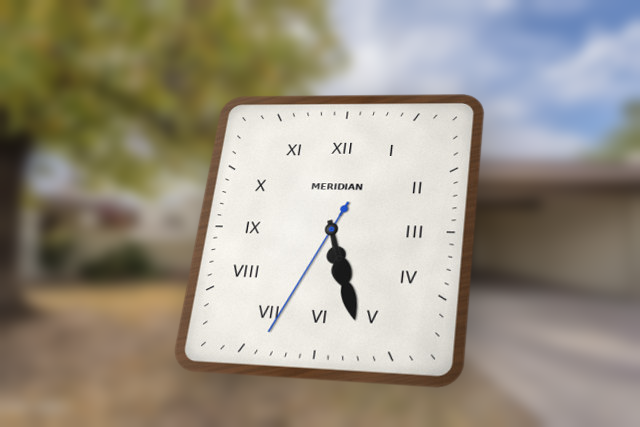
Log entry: {"hour": 5, "minute": 26, "second": 34}
